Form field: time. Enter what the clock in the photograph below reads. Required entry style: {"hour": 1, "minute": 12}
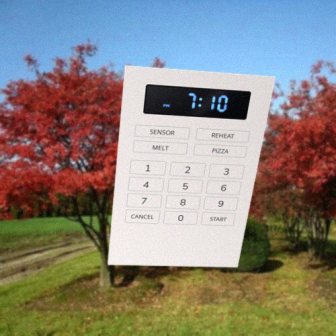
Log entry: {"hour": 7, "minute": 10}
